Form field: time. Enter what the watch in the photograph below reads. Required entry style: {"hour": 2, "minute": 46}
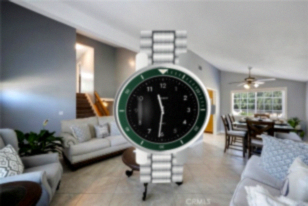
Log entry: {"hour": 11, "minute": 31}
